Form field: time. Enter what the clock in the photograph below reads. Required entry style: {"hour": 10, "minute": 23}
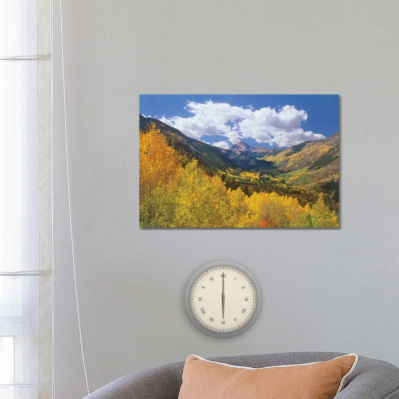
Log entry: {"hour": 6, "minute": 0}
